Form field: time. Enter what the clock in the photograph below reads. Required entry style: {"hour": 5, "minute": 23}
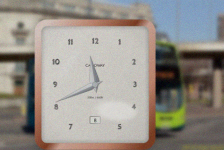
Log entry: {"hour": 11, "minute": 41}
